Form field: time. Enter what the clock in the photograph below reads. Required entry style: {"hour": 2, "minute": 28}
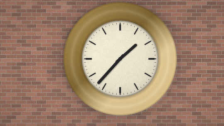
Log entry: {"hour": 1, "minute": 37}
